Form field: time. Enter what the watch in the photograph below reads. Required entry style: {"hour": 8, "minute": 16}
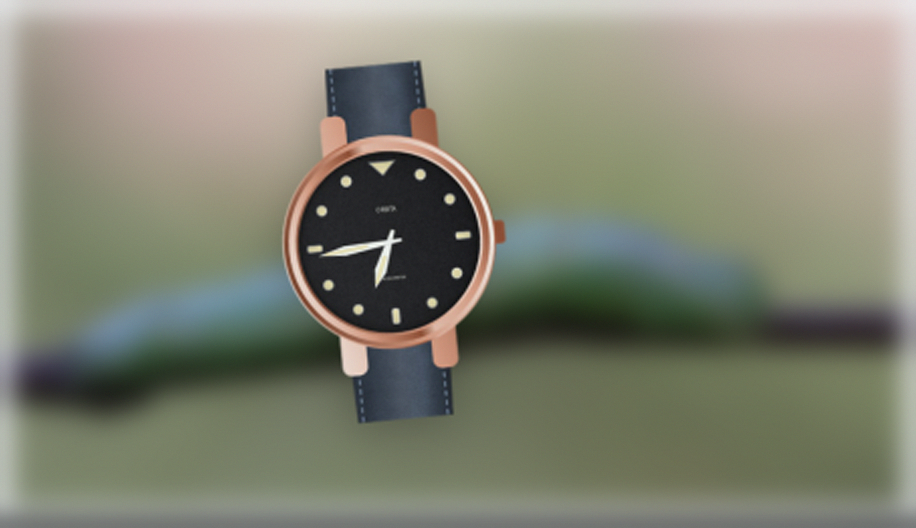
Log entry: {"hour": 6, "minute": 44}
